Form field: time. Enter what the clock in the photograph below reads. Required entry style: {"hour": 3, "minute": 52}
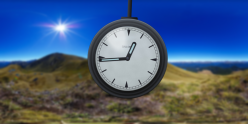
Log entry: {"hour": 12, "minute": 44}
